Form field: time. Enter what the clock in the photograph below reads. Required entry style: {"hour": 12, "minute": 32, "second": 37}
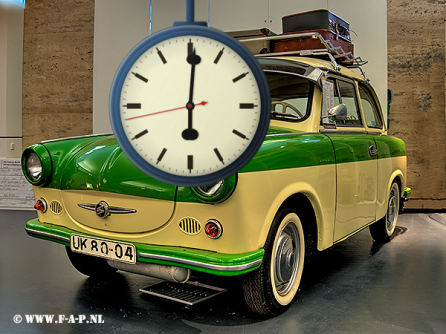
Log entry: {"hour": 6, "minute": 0, "second": 43}
